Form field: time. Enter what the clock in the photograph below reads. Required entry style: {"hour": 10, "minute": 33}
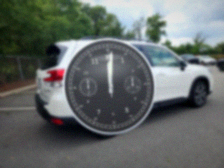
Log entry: {"hour": 12, "minute": 1}
